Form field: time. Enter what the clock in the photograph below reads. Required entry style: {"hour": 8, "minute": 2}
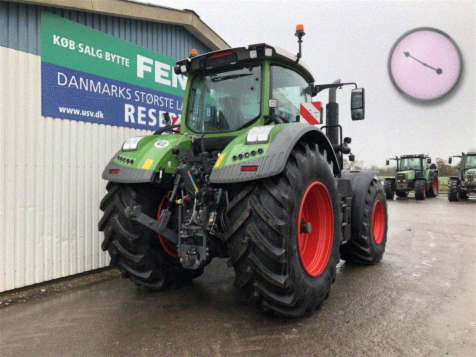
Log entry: {"hour": 3, "minute": 50}
